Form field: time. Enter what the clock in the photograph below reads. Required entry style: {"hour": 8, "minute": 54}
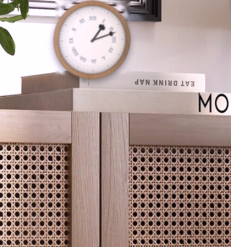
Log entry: {"hour": 1, "minute": 12}
